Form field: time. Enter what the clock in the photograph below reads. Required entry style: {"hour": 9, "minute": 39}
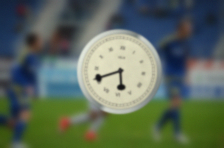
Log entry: {"hour": 5, "minute": 41}
